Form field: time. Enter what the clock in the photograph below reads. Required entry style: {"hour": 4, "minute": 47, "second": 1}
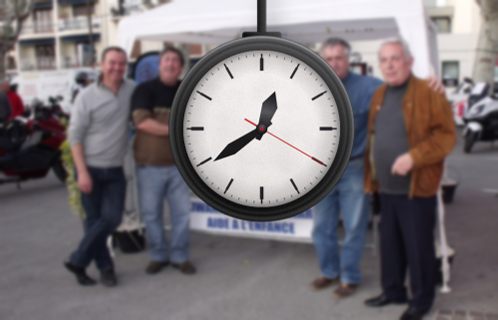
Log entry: {"hour": 12, "minute": 39, "second": 20}
